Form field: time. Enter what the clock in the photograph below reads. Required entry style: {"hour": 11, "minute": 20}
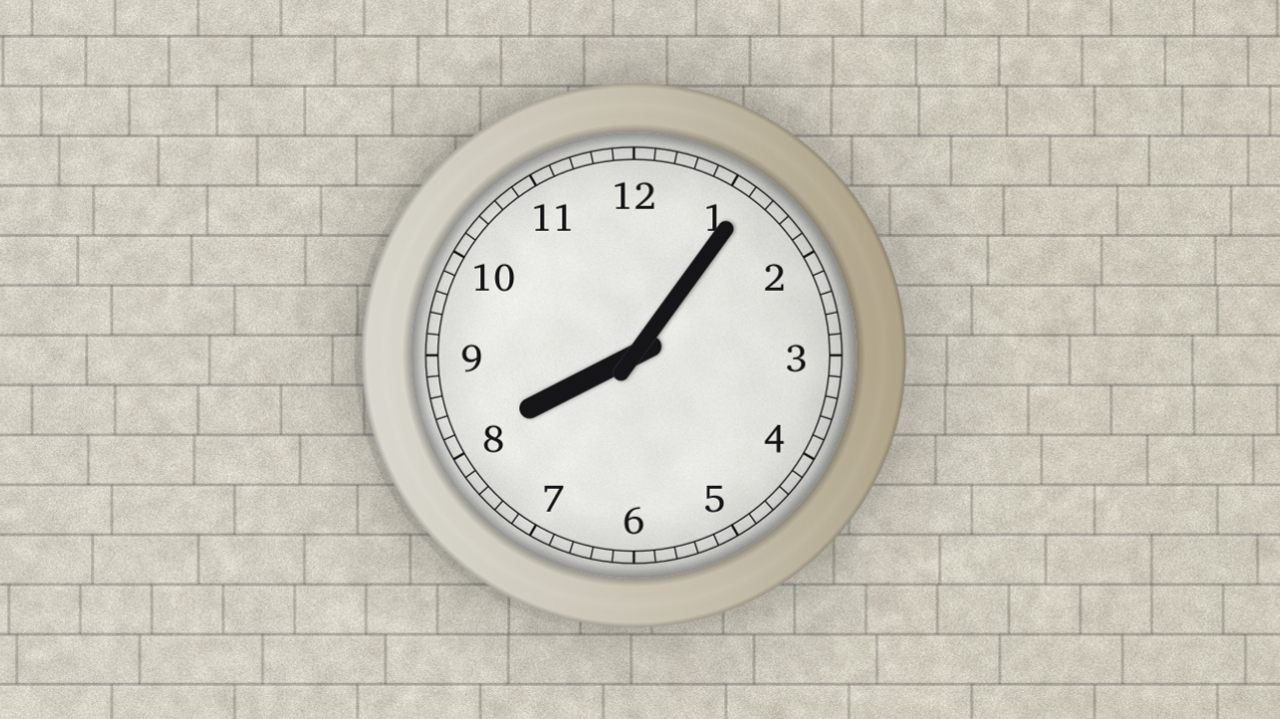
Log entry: {"hour": 8, "minute": 6}
